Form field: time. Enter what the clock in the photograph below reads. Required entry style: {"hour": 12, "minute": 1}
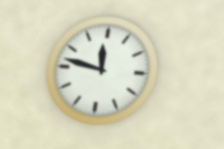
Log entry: {"hour": 11, "minute": 47}
